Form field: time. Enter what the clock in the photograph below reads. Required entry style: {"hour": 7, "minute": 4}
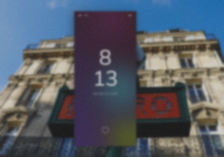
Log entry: {"hour": 8, "minute": 13}
